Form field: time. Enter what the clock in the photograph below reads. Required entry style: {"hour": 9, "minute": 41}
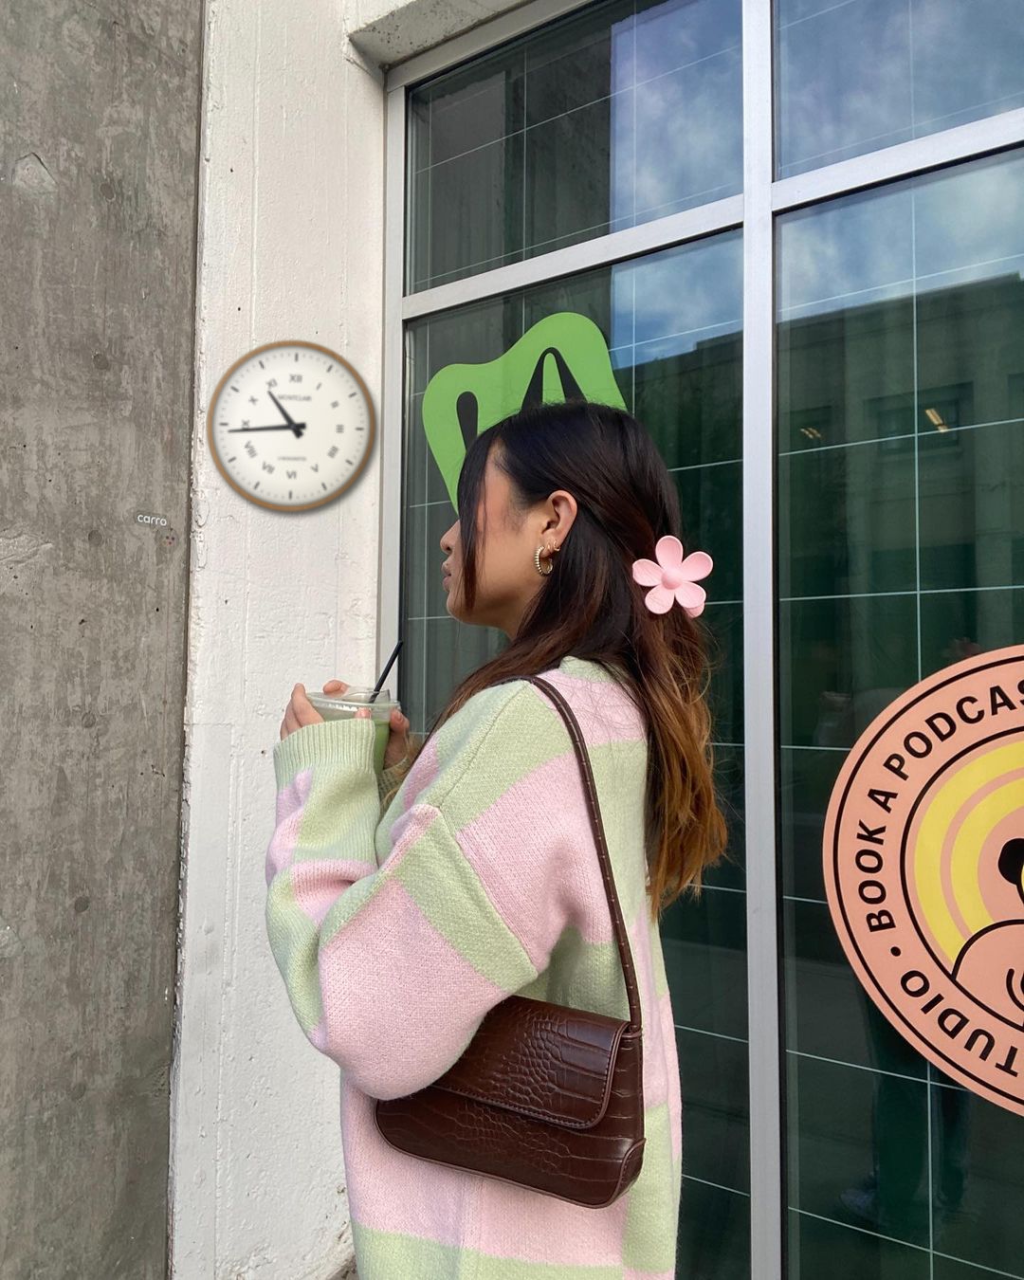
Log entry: {"hour": 10, "minute": 44}
